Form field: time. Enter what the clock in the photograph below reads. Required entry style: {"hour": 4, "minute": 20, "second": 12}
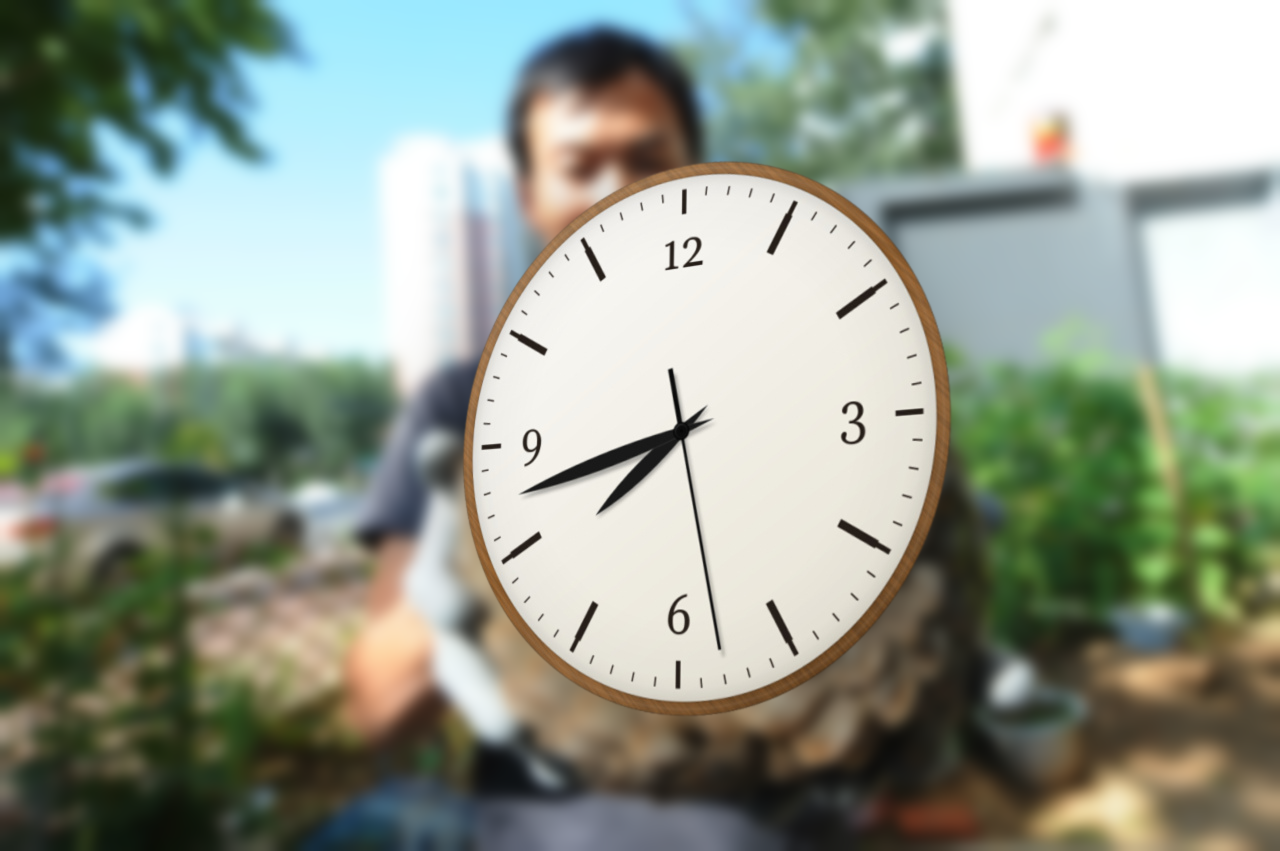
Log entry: {"hour": 7, "minute": 42, "second": 28}
